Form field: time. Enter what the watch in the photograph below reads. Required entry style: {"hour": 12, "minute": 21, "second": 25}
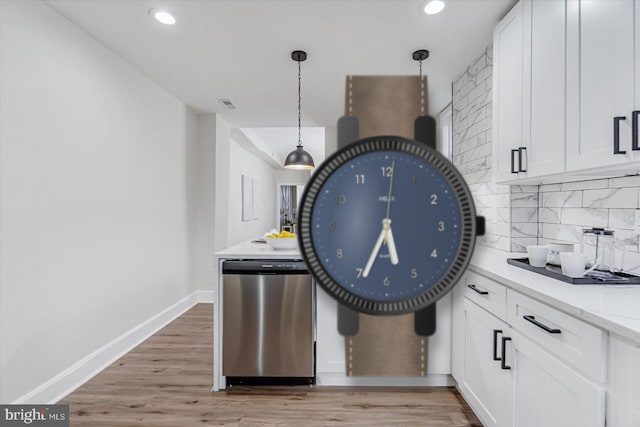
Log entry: {"hour": 5, "minute": 34, "second": 1}
